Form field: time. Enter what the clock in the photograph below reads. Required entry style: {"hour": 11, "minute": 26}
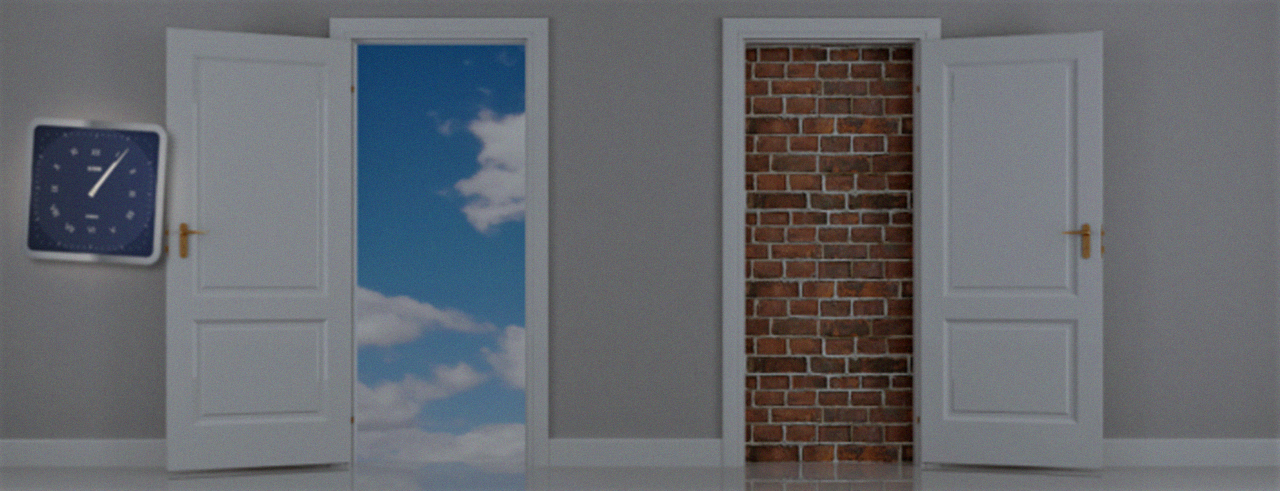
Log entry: {"hour": 1, "minute": 6}
